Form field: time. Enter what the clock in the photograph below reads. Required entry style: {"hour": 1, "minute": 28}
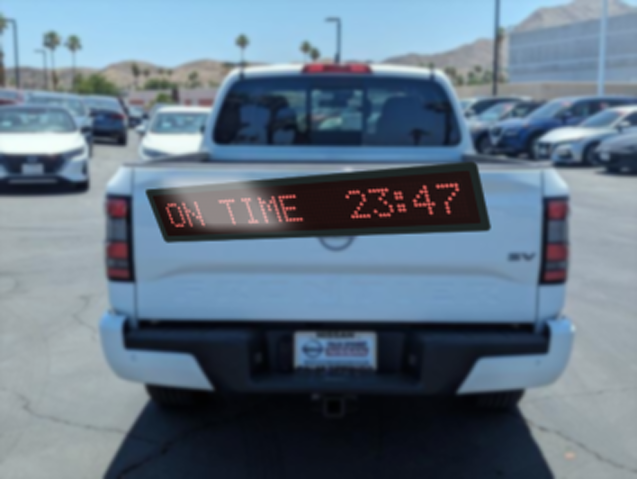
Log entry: {"hour": 23, "minute": 47}
